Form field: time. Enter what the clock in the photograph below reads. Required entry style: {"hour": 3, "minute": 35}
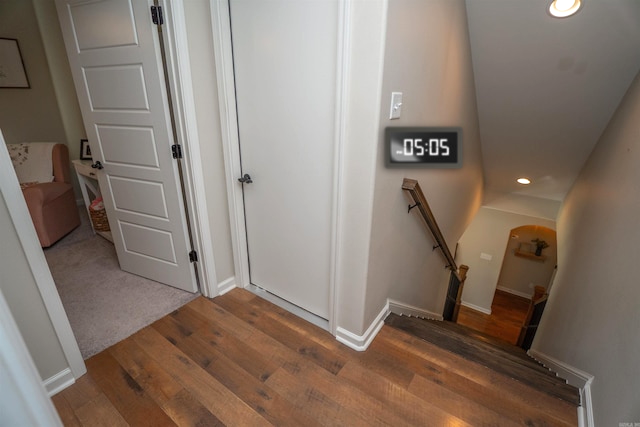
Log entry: {"hour": 5, "minute": 5}
